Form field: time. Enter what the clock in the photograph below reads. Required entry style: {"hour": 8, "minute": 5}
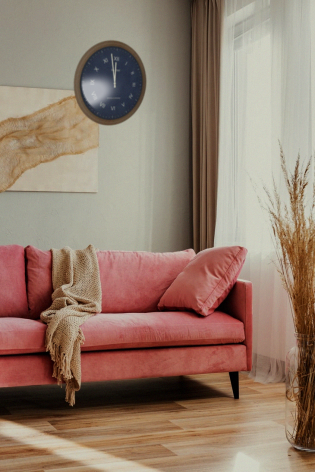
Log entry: {"hour": 11, "minute": 58}
